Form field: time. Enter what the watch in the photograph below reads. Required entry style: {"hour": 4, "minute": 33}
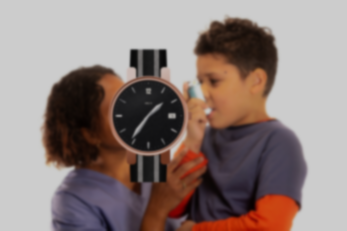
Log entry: {"hour": 1, "minute": 36}
